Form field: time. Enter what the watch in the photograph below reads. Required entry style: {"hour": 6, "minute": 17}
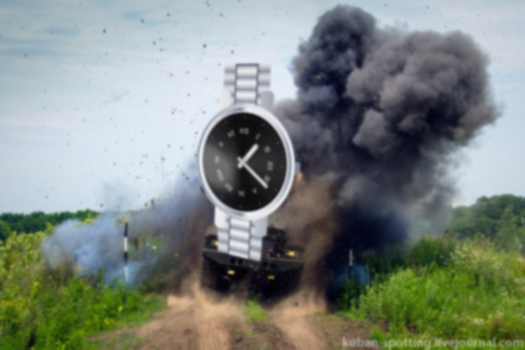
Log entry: {"hour": 1, "minute": 21}
